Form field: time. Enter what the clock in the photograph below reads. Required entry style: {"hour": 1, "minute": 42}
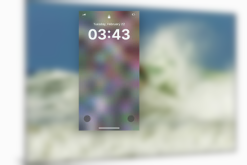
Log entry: {"hour": 3, "minute": 43}
